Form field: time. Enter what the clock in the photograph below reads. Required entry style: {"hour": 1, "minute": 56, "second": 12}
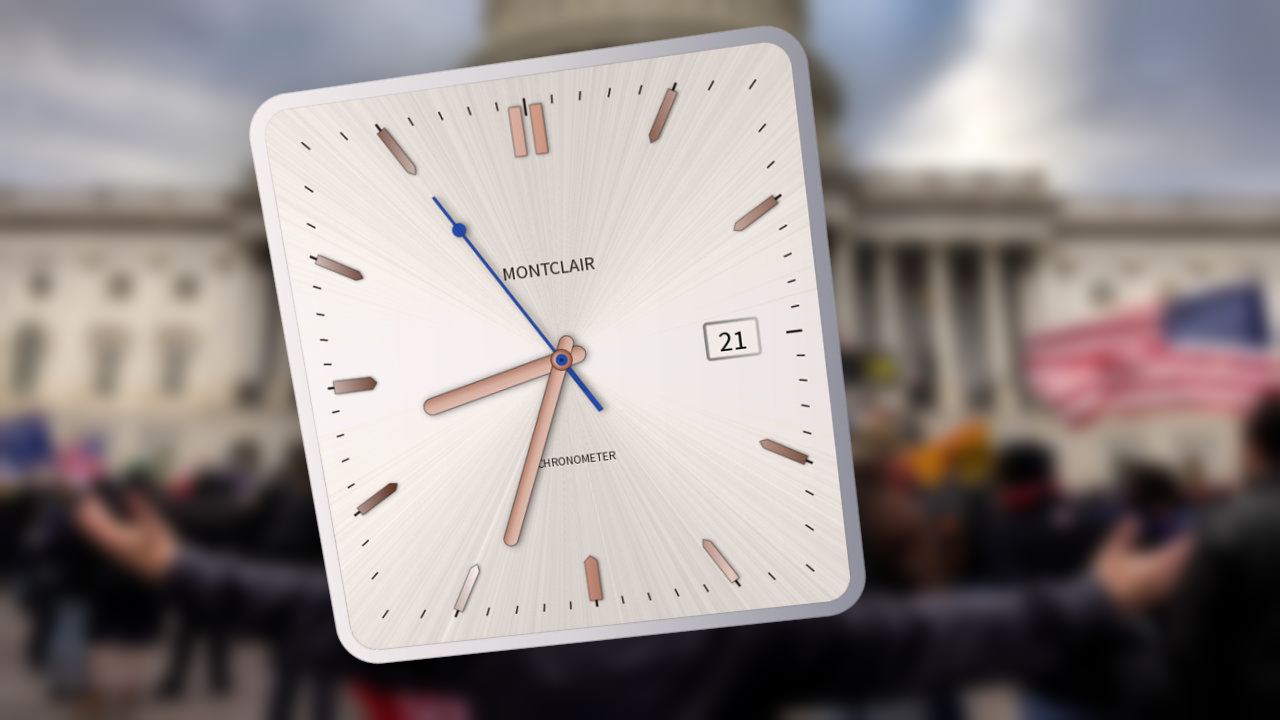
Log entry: {"hour": 8, "minute": 33, "second": 55}
